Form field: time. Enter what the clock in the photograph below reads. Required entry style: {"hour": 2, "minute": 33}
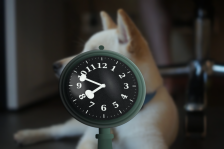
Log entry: {"hour": 7, "minute": 49}
